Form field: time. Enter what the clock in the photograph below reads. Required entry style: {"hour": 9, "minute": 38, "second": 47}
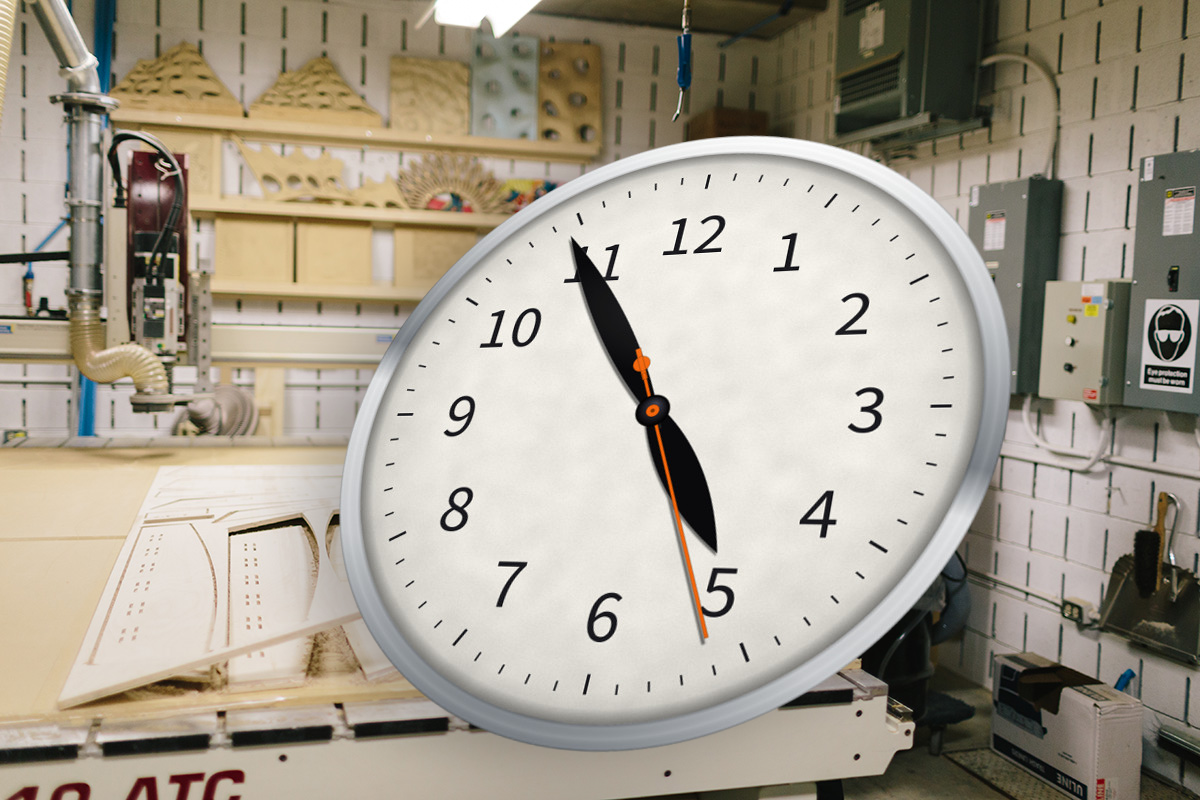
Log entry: {"hour": 4, "minute": 54, "second": 26}
